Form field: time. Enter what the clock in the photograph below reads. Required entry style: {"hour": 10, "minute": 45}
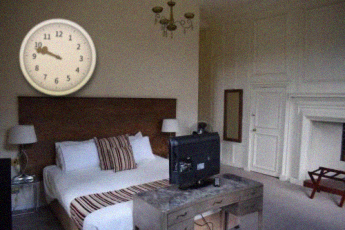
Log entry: {"hour": 9, "minute": 48}
